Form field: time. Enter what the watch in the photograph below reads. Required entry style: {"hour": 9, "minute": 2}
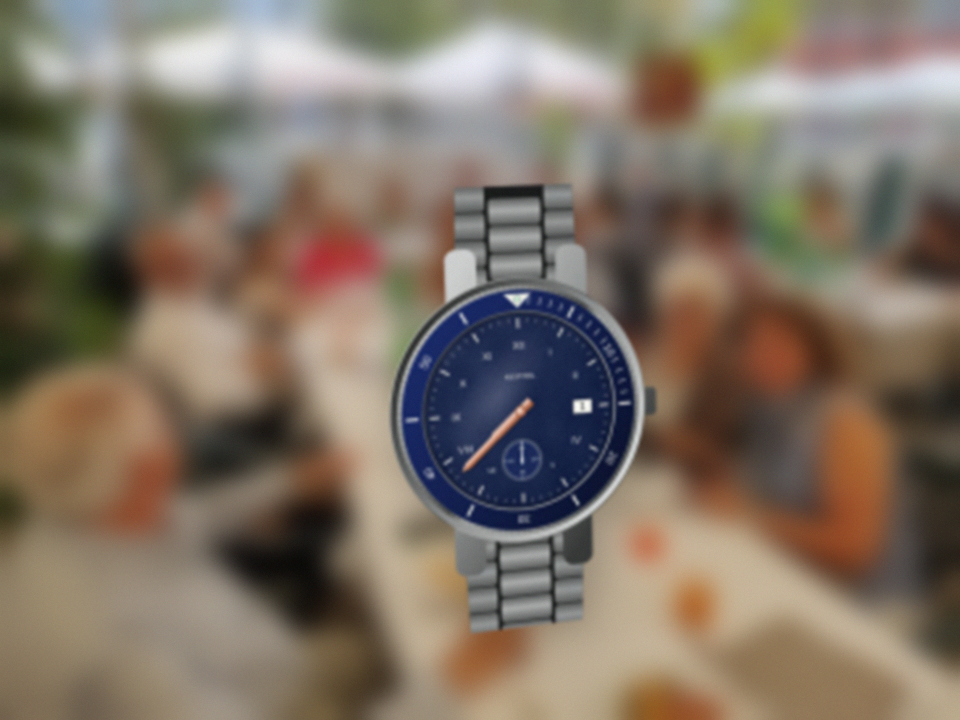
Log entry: {"hour": 7, "minute": 38}
